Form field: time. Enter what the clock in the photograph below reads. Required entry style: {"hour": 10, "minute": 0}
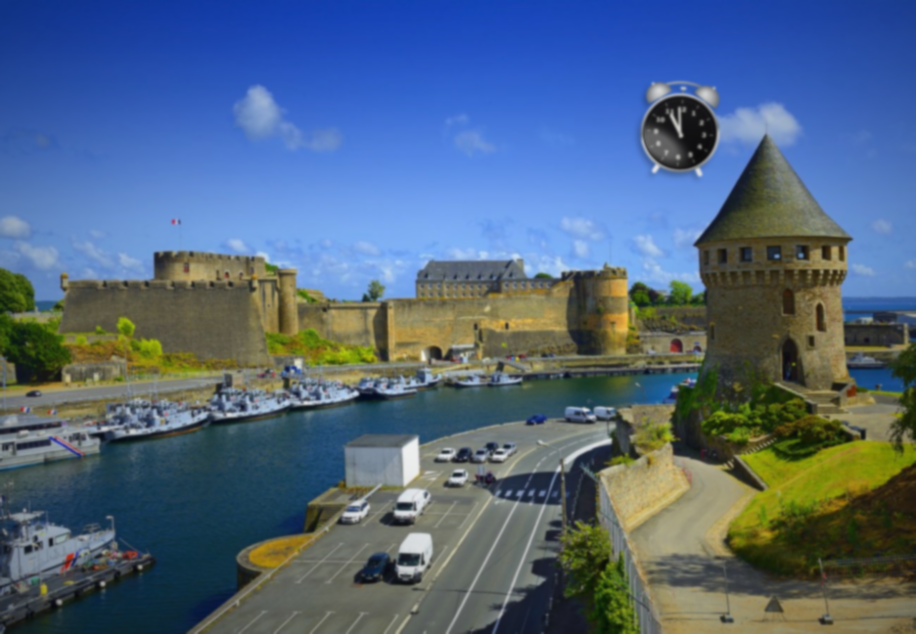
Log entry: {"hour": 10, "minute": 59}
